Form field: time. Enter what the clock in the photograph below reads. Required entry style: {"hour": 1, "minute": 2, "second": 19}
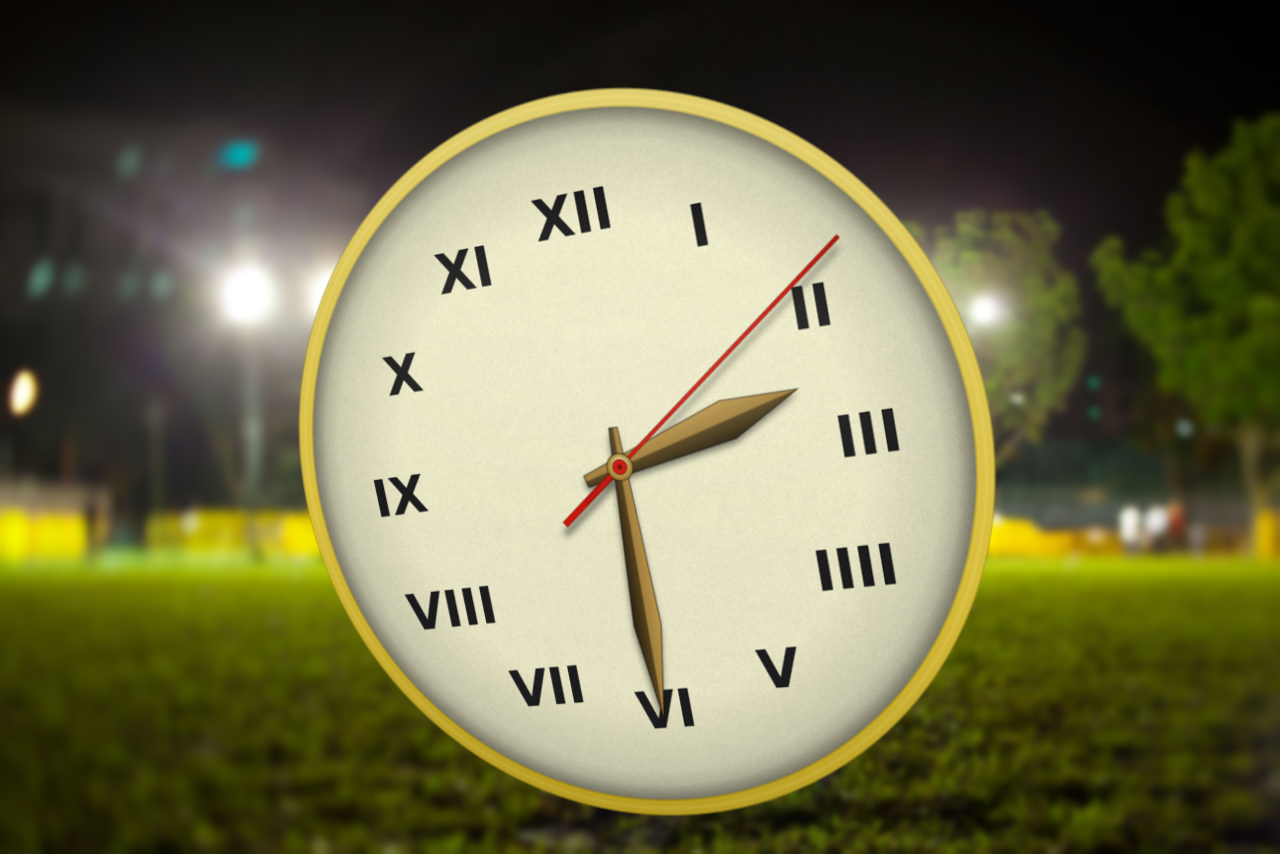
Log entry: {"hour": 2, "minute": 30, "second": 9}
